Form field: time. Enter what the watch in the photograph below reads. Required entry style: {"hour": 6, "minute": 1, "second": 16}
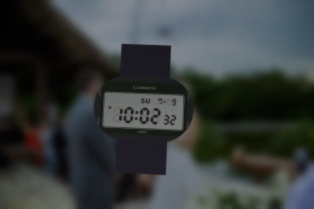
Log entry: {"hour": 10, "minute": 2, "second": 32}
